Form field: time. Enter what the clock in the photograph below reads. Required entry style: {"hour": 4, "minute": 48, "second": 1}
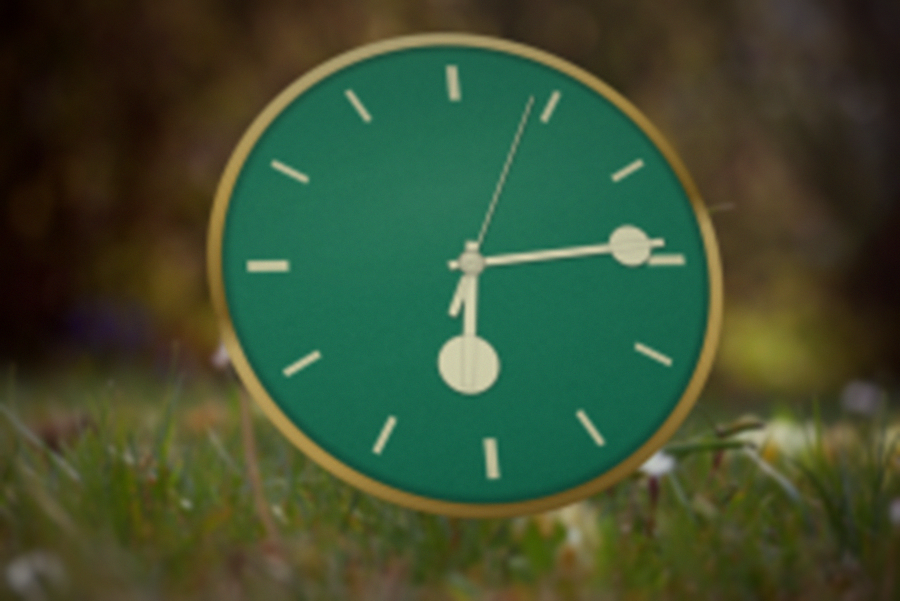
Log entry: {"hour": 6, "minute": 14, "second": 4}
